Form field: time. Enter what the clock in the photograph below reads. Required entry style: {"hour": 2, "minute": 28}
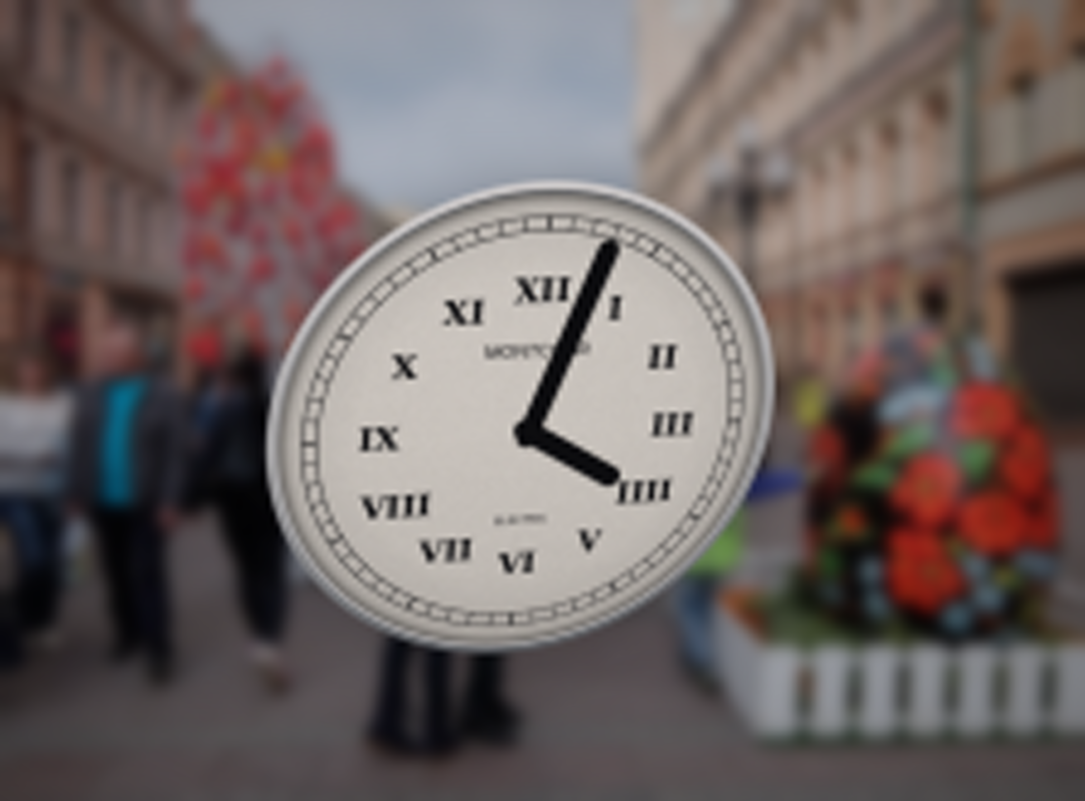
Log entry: {"hour": 4, "minute": 3}
